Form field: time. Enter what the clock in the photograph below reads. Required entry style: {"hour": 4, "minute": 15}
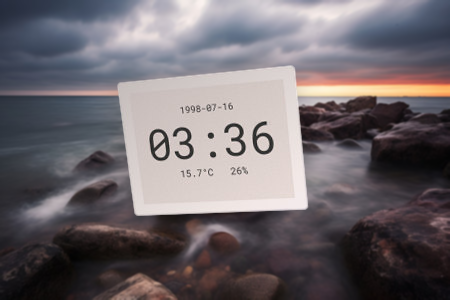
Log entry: {"hour": 3, "minute": 36}
